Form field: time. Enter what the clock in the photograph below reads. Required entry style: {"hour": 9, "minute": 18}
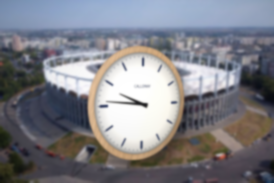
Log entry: {"hour": 9, "minute": 46}
